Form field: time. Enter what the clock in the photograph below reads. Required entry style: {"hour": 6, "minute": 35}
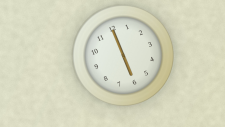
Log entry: {"hour": 6, "minute": 0}
